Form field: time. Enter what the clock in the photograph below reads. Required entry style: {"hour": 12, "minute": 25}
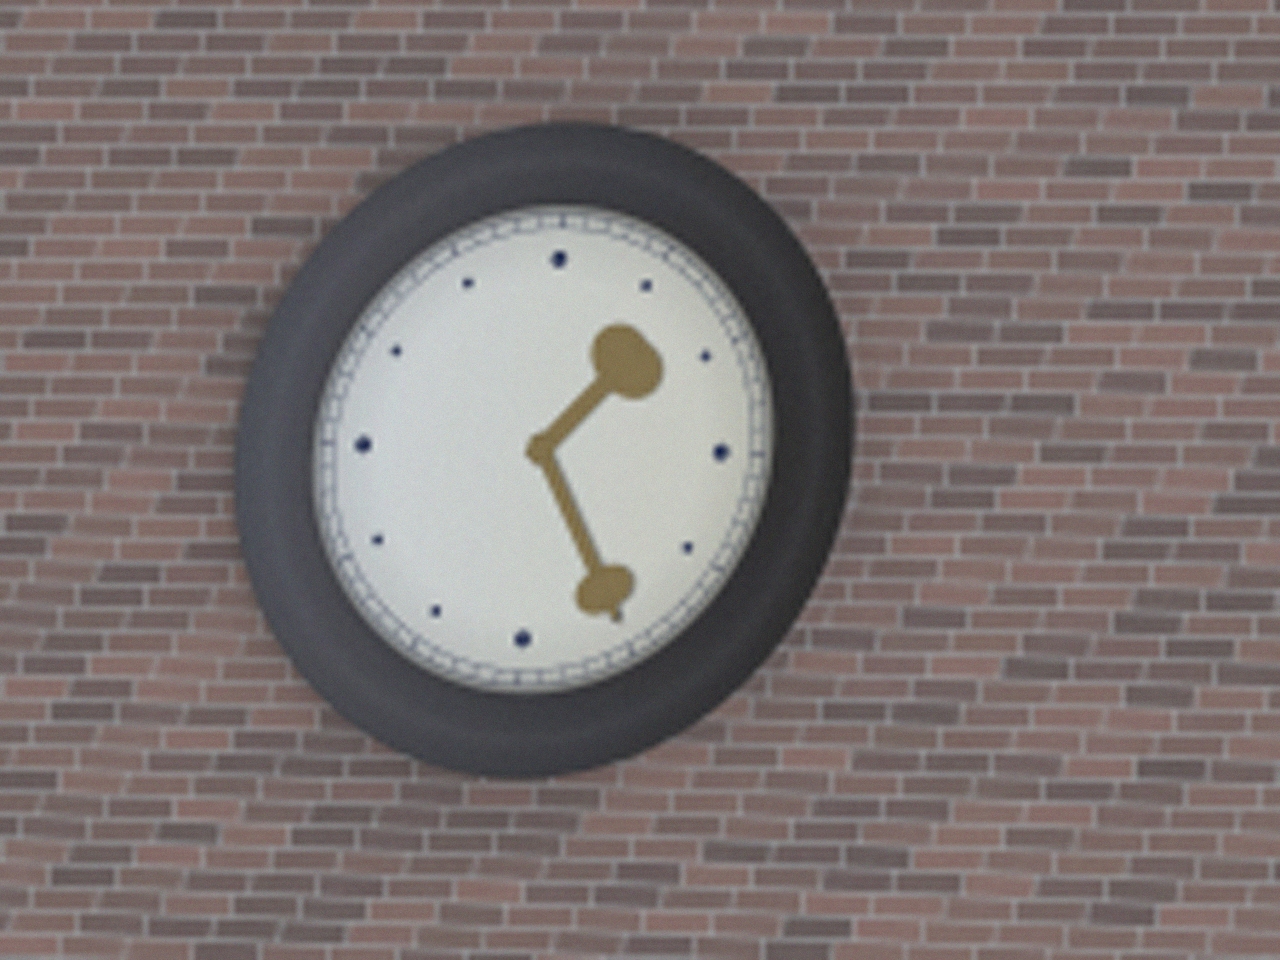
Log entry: {"hour": 1, "minute": 25}
